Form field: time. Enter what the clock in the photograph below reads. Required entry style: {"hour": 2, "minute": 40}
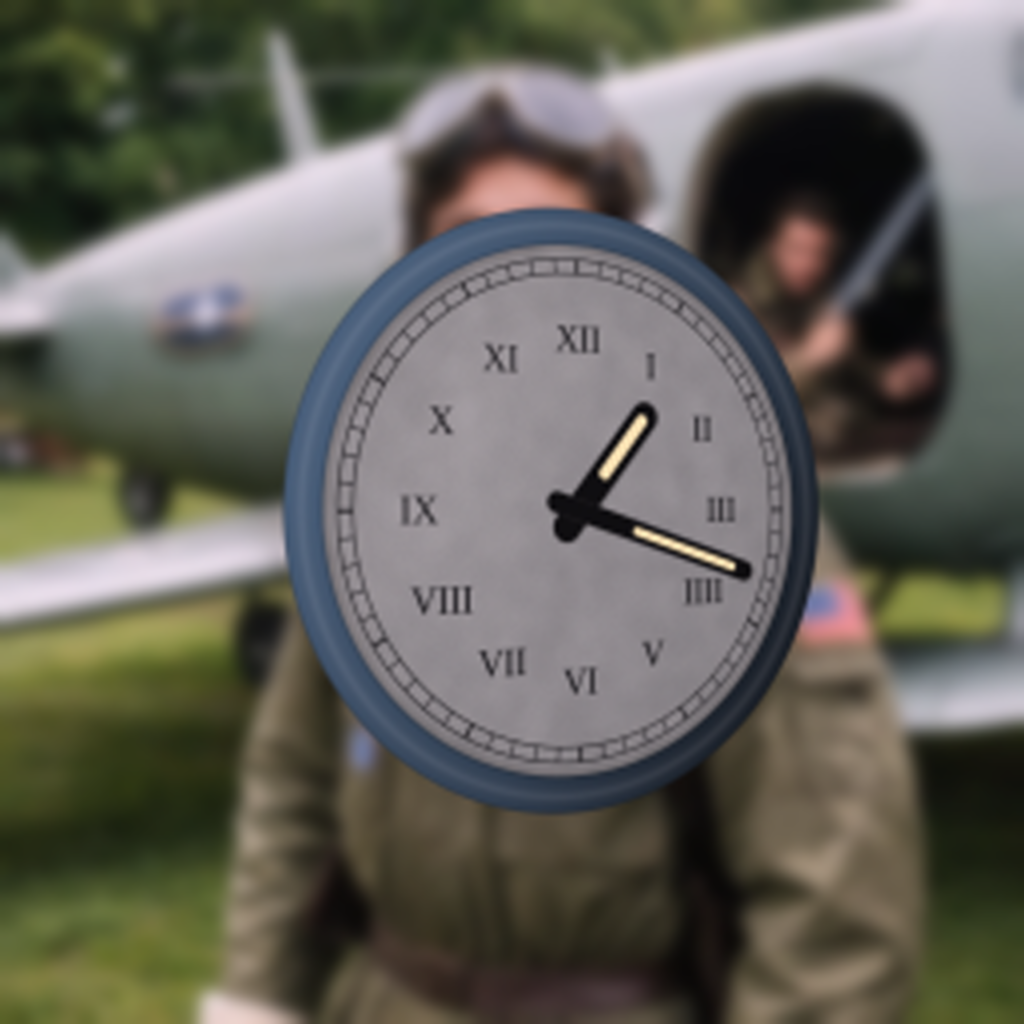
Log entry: {"hour": 1, "minute": 18}
